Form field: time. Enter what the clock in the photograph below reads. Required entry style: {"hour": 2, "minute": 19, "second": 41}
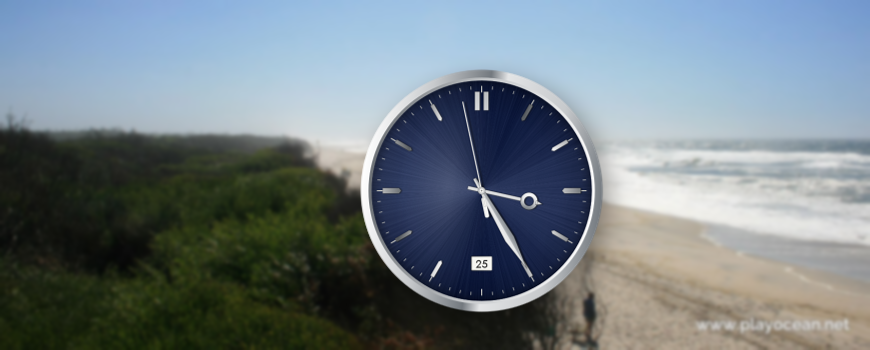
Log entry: {"hour": 3, "minute": 24, "second": 58}
